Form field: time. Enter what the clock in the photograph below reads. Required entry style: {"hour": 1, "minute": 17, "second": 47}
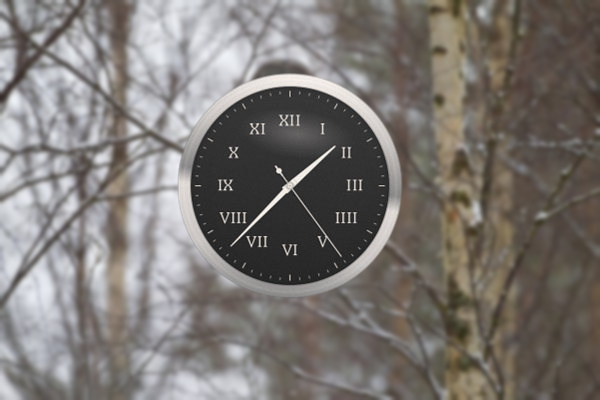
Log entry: {"hour": 1, "minute": 37, "second": 24}
